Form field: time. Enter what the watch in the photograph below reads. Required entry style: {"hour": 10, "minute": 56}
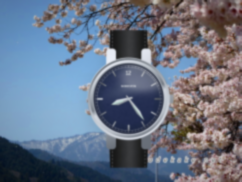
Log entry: {"hour": 8, "minute": 24}
